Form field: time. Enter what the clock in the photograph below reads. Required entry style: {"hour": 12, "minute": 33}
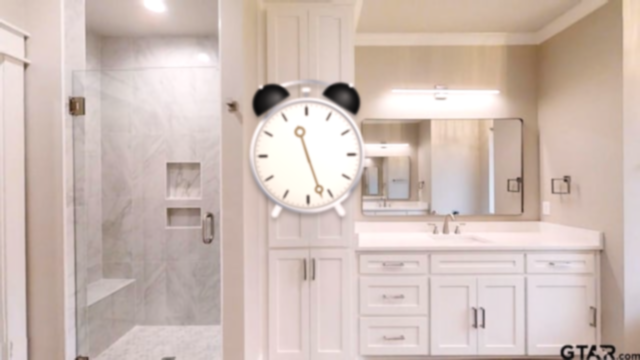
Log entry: {"hour": 11, "minute": 27}
